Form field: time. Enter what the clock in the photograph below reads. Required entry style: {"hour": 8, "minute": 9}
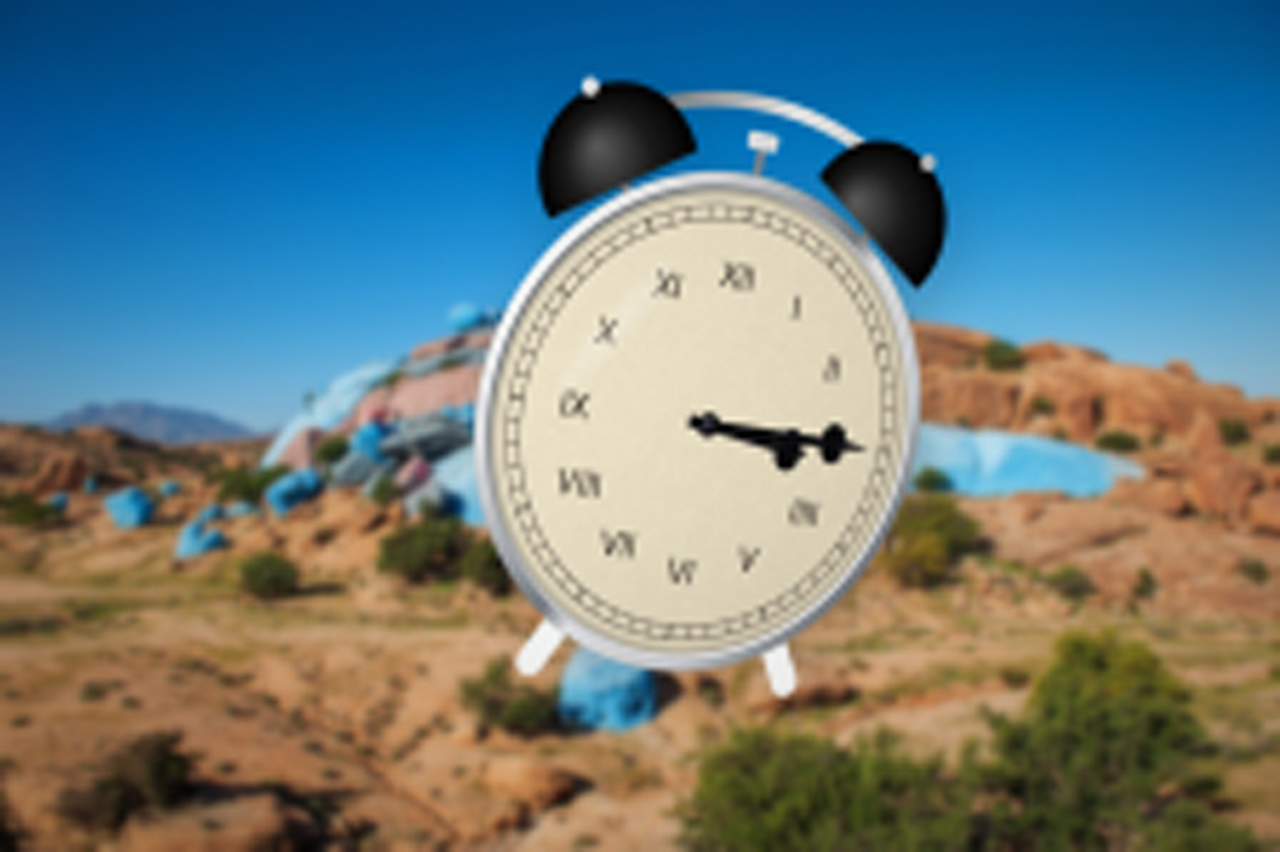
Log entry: {"hour": 3, "minute": 15}
